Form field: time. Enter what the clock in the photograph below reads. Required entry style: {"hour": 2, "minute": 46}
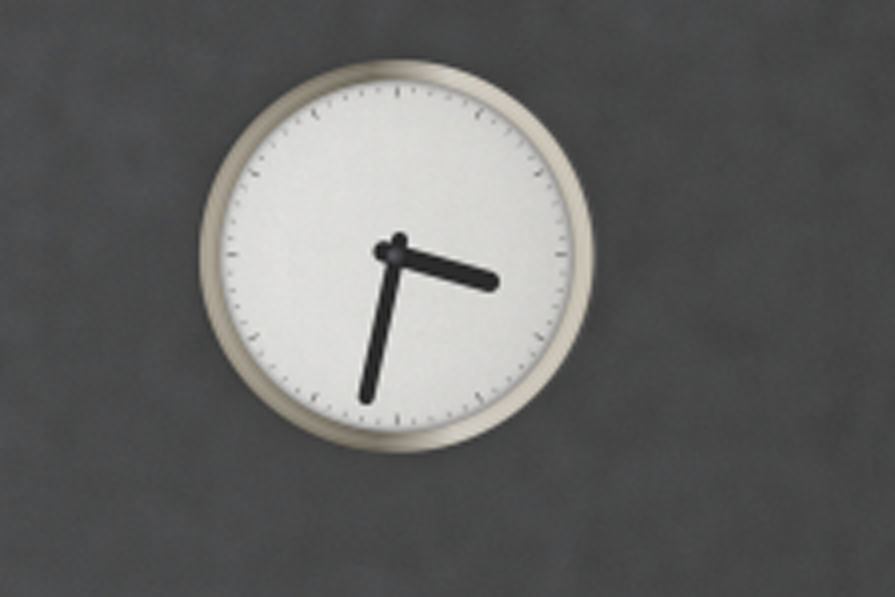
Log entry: {"hour": 3, "minute": 32}
